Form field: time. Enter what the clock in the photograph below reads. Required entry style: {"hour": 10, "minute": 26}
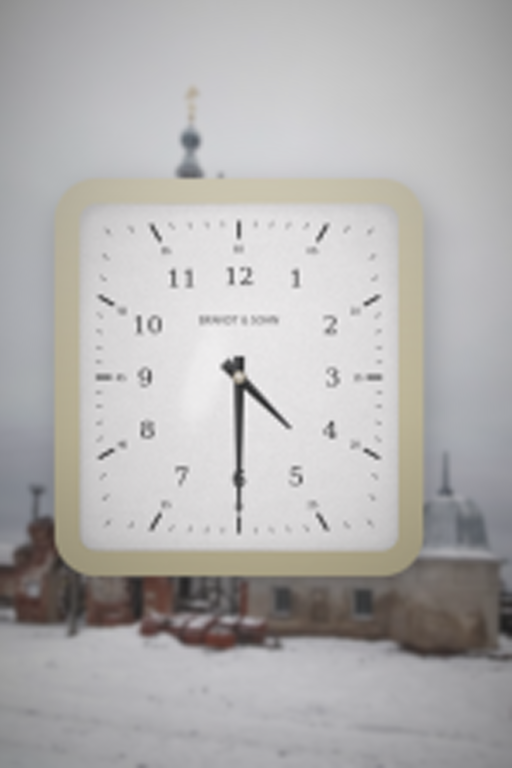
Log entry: {"hour": 4, "minute": 30}
